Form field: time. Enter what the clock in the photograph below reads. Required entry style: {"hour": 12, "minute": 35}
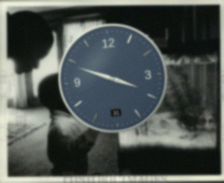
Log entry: {"hour": 3, "minute": 49}
